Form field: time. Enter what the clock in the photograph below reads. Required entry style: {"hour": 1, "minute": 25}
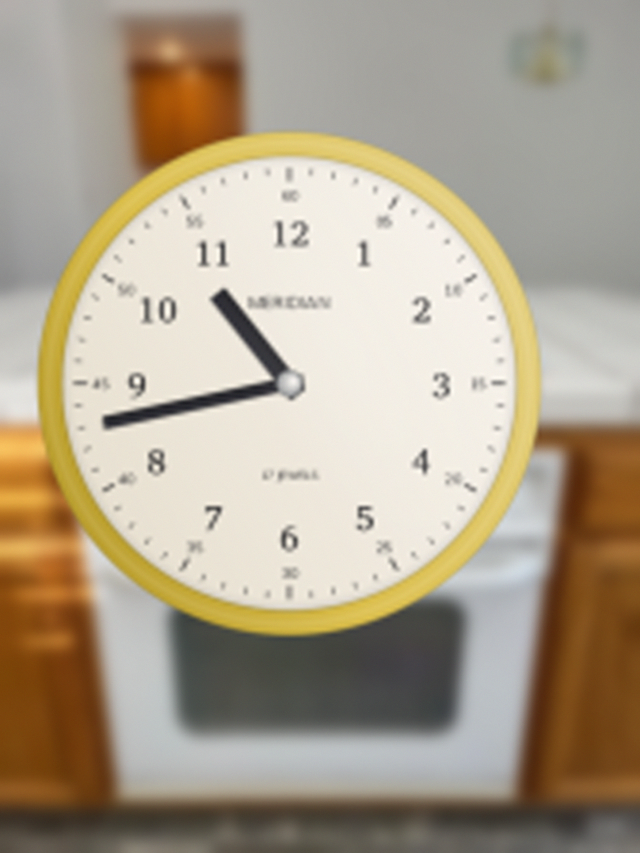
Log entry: {"hour": 10, "minute": 43}
